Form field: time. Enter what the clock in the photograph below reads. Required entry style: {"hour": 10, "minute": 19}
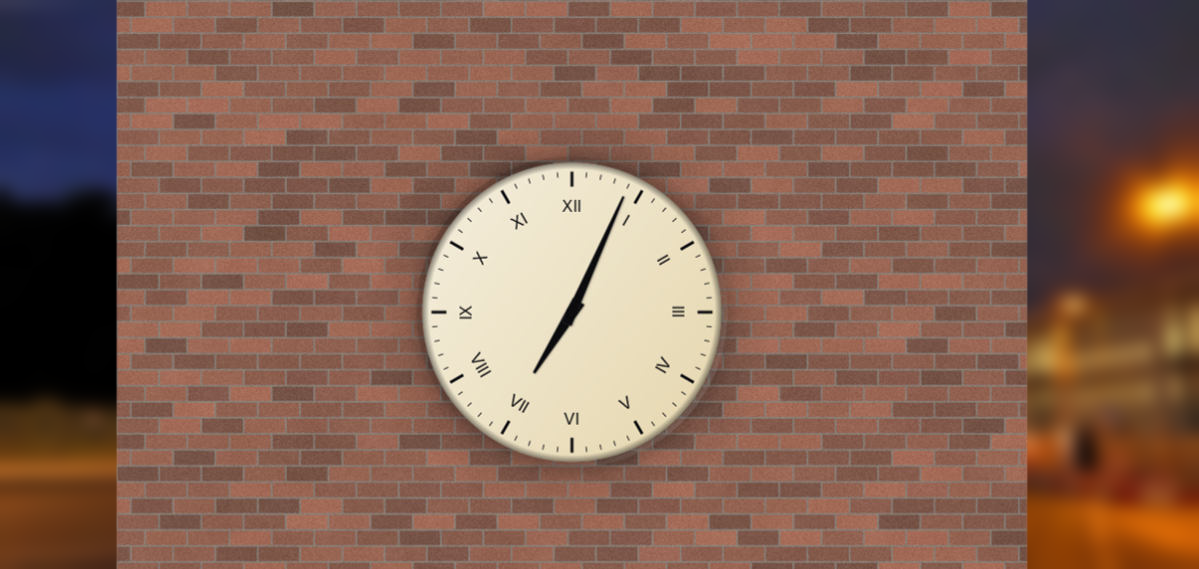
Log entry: {"hour": 7, "minute": 4}
